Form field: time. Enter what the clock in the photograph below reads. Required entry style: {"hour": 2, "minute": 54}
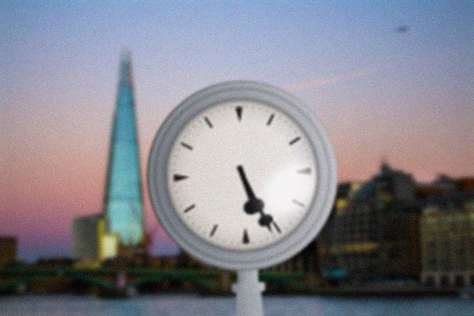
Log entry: {"hour": 5, "minute": 26}
